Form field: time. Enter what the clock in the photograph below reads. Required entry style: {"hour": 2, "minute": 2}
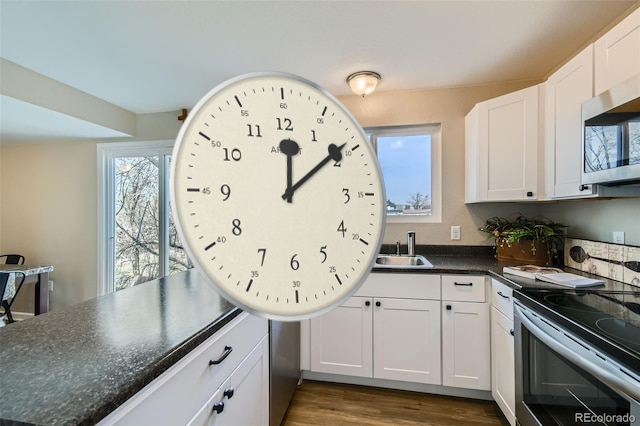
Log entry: {"hour": 12, "minute": 9}
